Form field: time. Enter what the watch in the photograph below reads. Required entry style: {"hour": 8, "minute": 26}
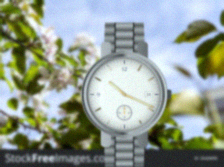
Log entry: {"hour": 10, "minute": 19}
